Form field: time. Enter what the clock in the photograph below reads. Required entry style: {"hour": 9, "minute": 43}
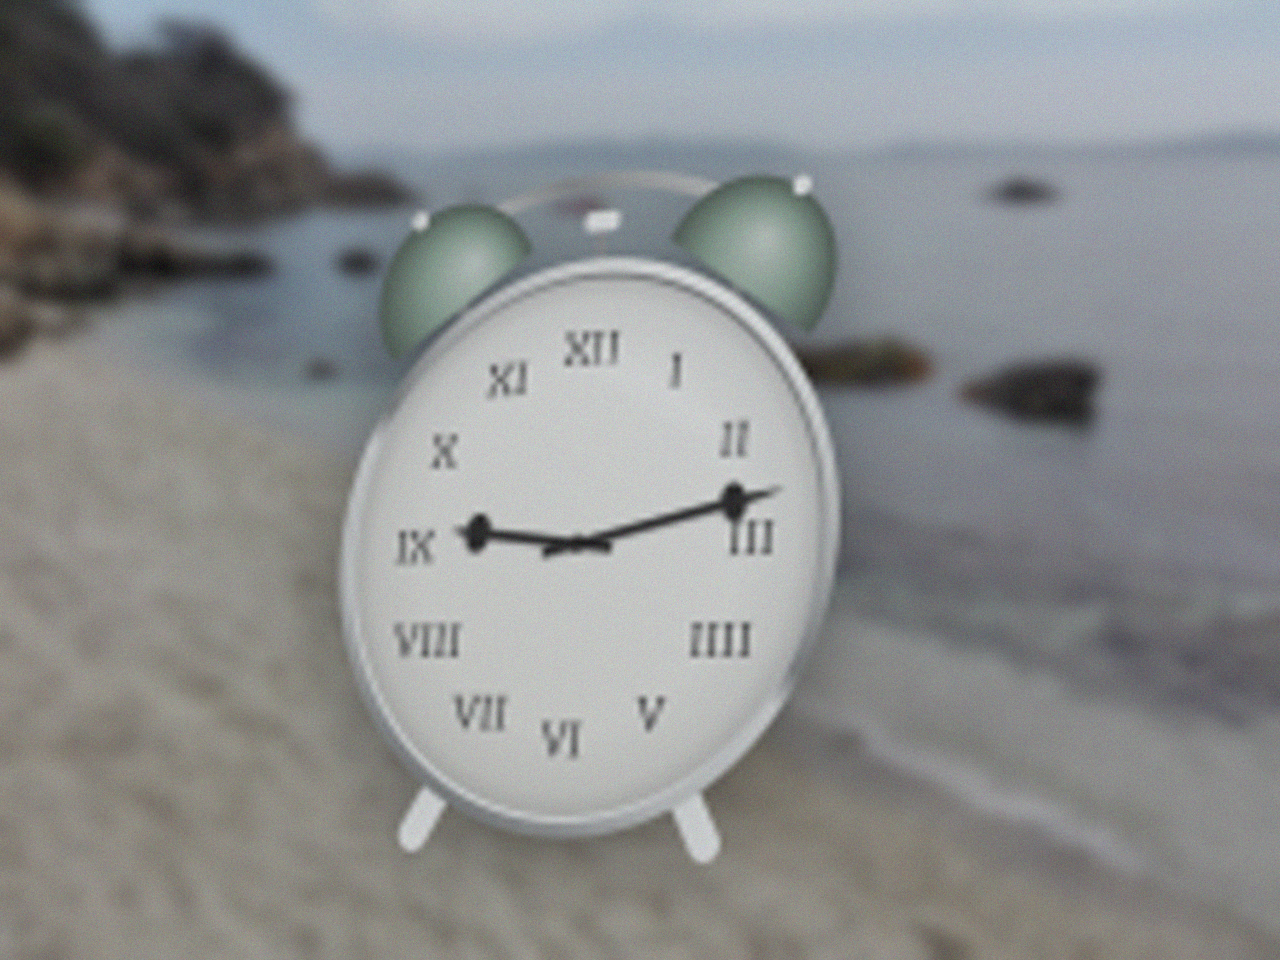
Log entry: {"hour": 9, "minute": 13}
